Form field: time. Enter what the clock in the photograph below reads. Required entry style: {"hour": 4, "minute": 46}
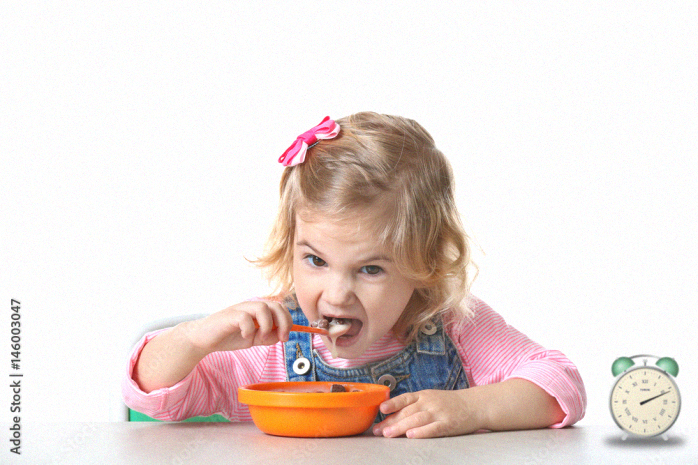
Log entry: {"hour": 2, "minute": 11}
